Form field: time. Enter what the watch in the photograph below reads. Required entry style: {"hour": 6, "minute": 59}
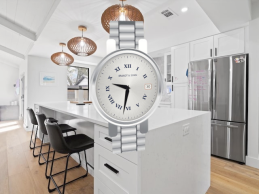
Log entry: {"hour": 9, "minute": 32}
